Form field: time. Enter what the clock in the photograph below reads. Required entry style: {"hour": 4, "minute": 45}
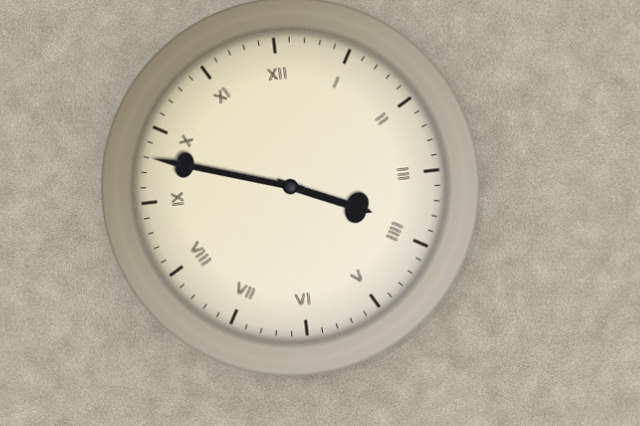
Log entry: {"hour": 3, "minute": 48}
